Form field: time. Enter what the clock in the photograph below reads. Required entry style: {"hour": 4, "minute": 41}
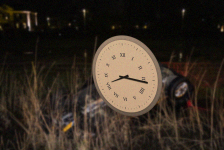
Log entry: {"hour": 8, "minute": 16}
